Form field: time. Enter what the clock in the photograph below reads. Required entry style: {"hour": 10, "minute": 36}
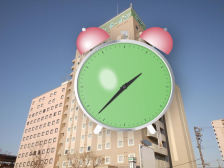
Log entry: {"hour": 1, "minute": 37}
